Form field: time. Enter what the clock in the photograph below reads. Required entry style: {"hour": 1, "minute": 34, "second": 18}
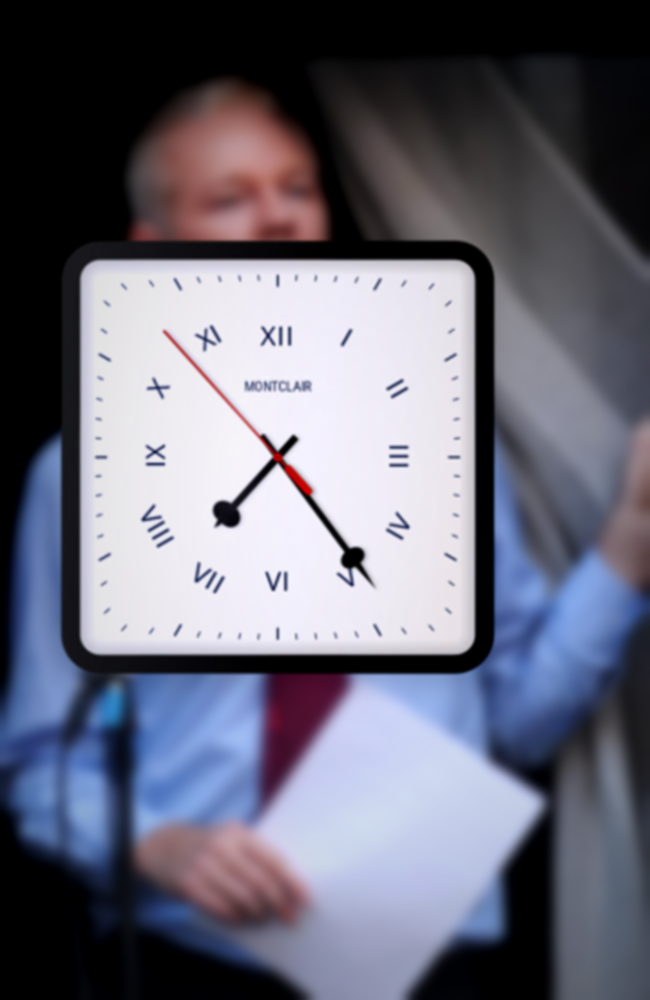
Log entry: {"hour": 7, "minute": 23, "second": 53}
